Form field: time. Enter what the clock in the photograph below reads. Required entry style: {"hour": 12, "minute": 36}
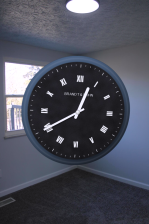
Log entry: {"hour": 12, "minute": 40}
